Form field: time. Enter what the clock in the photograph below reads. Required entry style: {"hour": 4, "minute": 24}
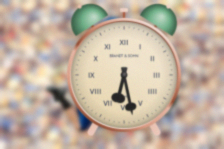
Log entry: {"hour": 6, "minute": 28}
